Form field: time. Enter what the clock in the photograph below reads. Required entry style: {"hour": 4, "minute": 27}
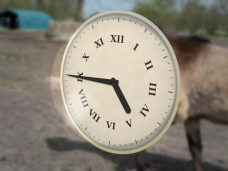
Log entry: {"hour": 4, "minute": 45}
